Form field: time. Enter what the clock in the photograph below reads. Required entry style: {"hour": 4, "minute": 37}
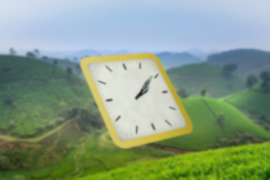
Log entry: {"hour": 2, "minute": 9}
